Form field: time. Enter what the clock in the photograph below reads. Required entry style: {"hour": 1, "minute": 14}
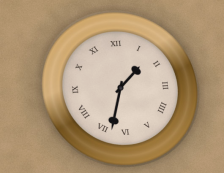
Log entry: {"hour": 1, "minute": 33}
